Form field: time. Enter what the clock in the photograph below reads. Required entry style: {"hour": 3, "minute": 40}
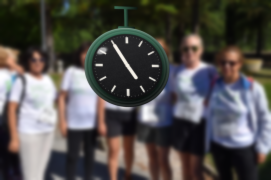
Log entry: {"hour": 4, "minute": 55}
